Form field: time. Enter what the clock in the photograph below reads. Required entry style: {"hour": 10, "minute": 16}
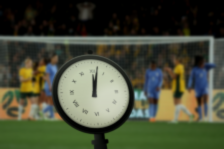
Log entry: {"hour": 12, "minute": 2}
